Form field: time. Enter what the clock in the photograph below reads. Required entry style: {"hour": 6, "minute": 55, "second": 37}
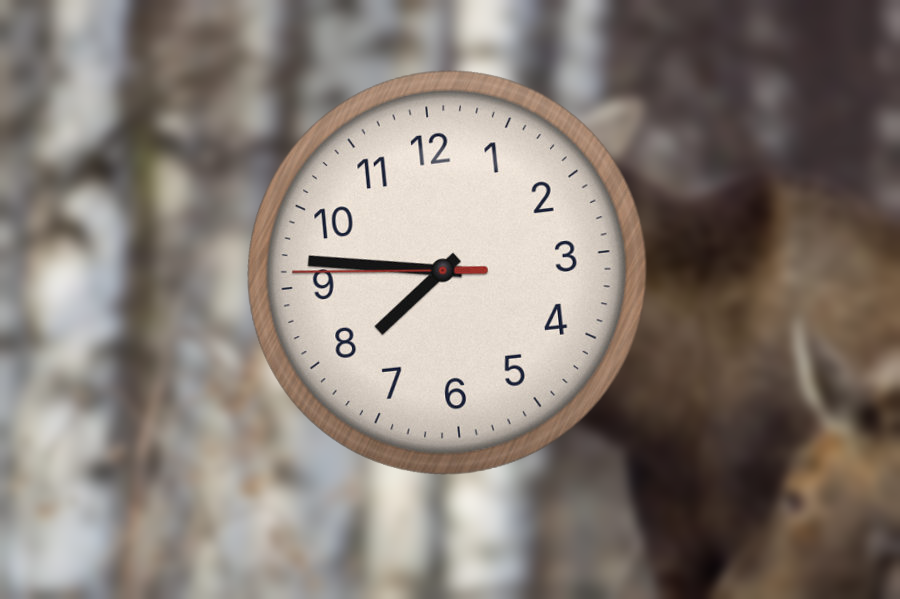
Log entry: {"hour": 7, "minute": 46, "second": 46}
